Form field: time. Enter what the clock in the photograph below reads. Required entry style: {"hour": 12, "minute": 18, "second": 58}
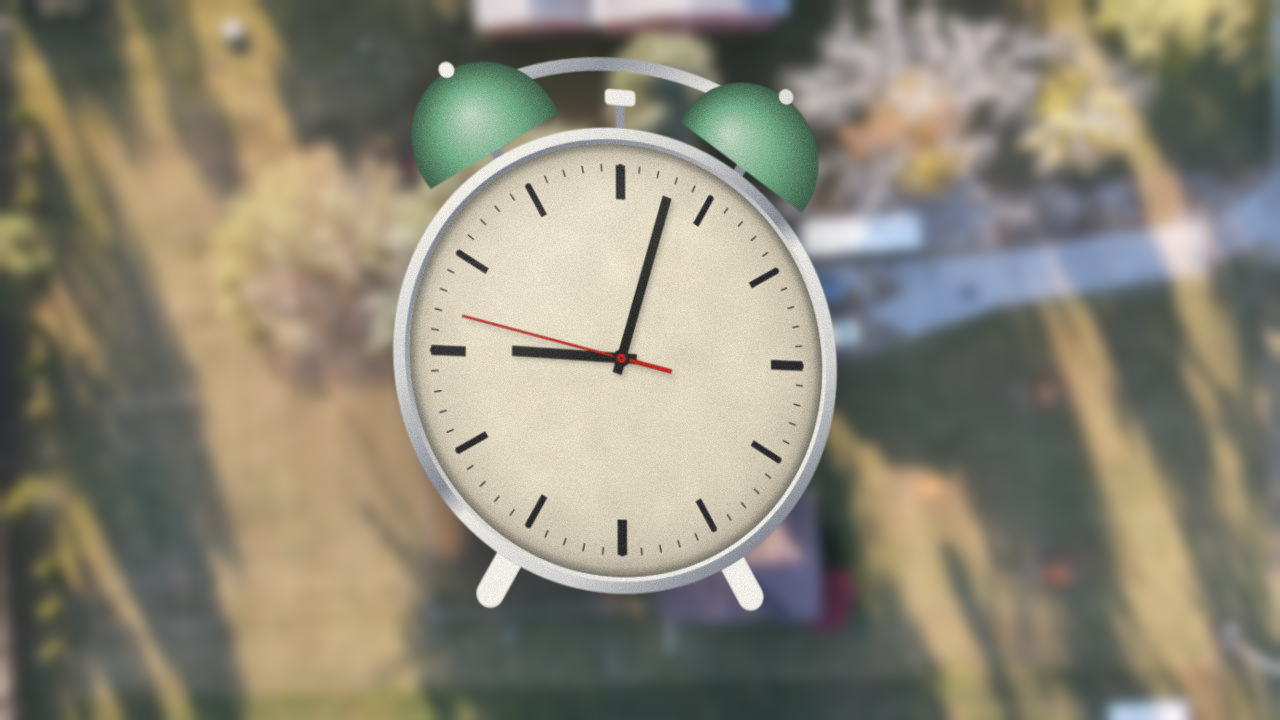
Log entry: {"hour": 9, "minute": 2, "second": 47}
